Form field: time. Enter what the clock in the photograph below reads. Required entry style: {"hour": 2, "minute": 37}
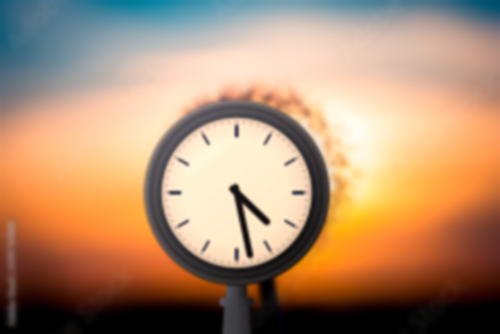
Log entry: {"hour": 4, "minute": 28}
